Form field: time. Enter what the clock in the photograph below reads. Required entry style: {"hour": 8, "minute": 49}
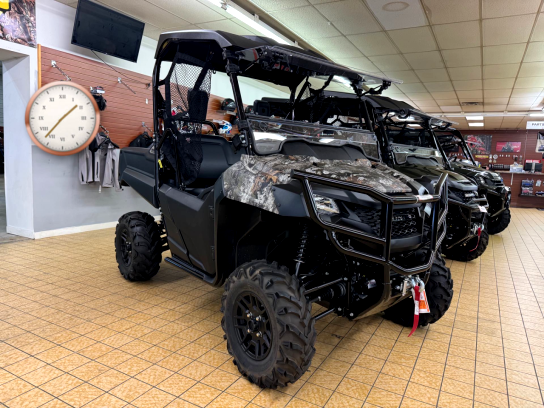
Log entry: {"hour": 1, "minute": 37}
